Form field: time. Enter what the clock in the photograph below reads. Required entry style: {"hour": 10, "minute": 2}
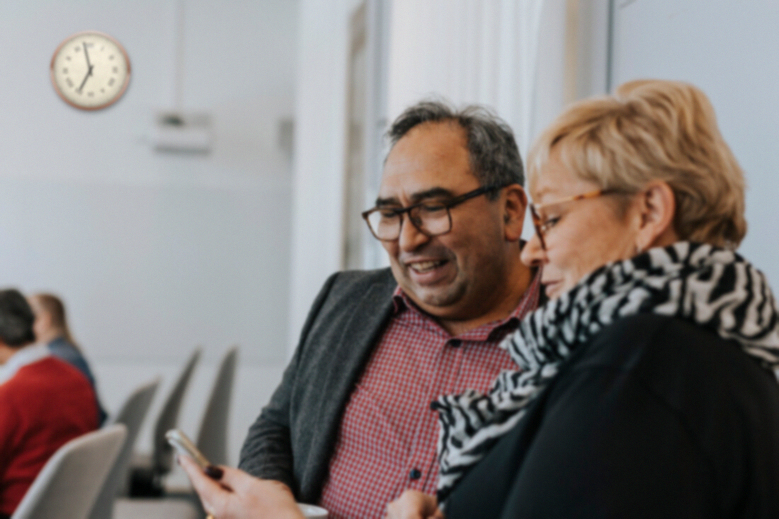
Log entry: {"hour": 6, "minute": 58}
